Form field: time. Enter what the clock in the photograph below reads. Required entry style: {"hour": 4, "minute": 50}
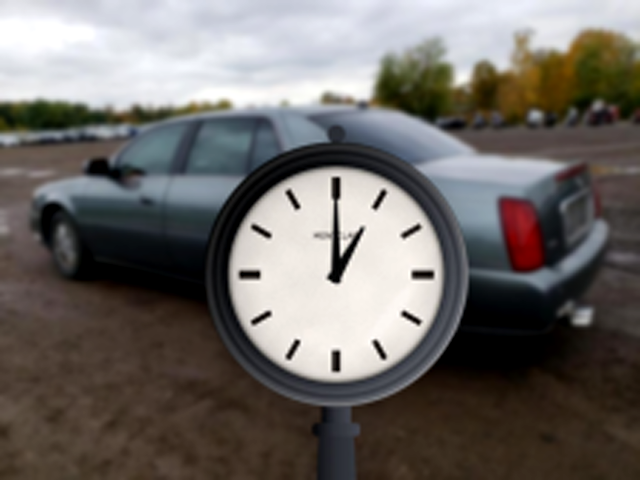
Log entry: {"hour": 1, "minute": 0}
